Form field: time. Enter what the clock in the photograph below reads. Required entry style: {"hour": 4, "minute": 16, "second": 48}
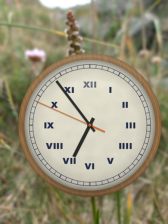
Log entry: {"hour": 6, "minute": 53, "second": 49}
